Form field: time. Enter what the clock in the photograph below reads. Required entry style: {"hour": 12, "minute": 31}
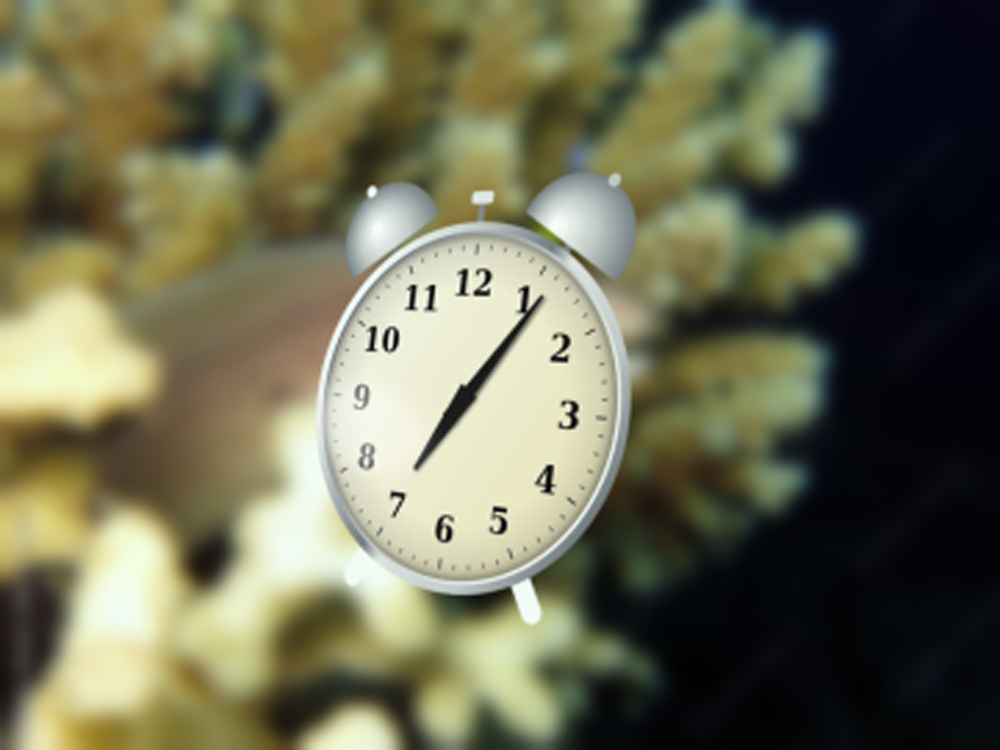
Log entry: {"hour": 7, "minute": 6}
